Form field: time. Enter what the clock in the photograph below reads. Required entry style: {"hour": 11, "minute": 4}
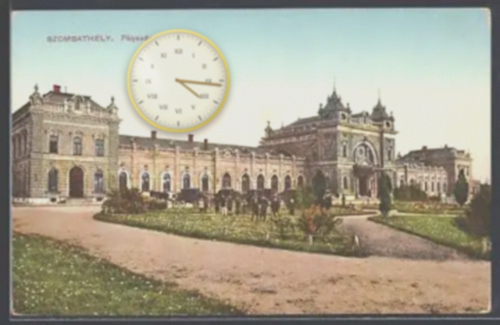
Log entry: {"hour": 4, "minute": 16}
